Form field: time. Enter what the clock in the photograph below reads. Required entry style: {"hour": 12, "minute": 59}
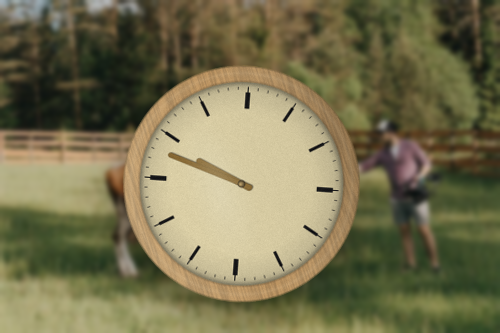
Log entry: {"hour": 9, "minute": 48}
